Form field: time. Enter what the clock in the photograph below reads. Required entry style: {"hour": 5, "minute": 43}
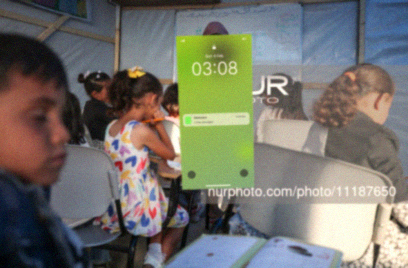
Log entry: {"hour": 3, "minute": 8}
